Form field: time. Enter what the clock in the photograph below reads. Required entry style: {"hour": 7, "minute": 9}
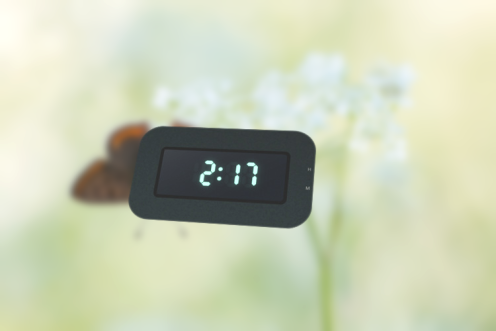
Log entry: {"hour": 2, "minute": 17}
